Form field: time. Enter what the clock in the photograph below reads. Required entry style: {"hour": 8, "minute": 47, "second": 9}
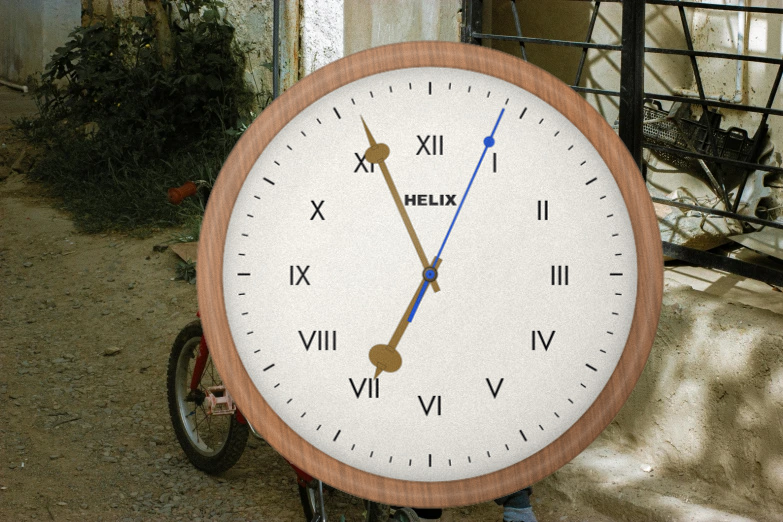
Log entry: {"hour": 6, "minute": 56, "second": 4}
